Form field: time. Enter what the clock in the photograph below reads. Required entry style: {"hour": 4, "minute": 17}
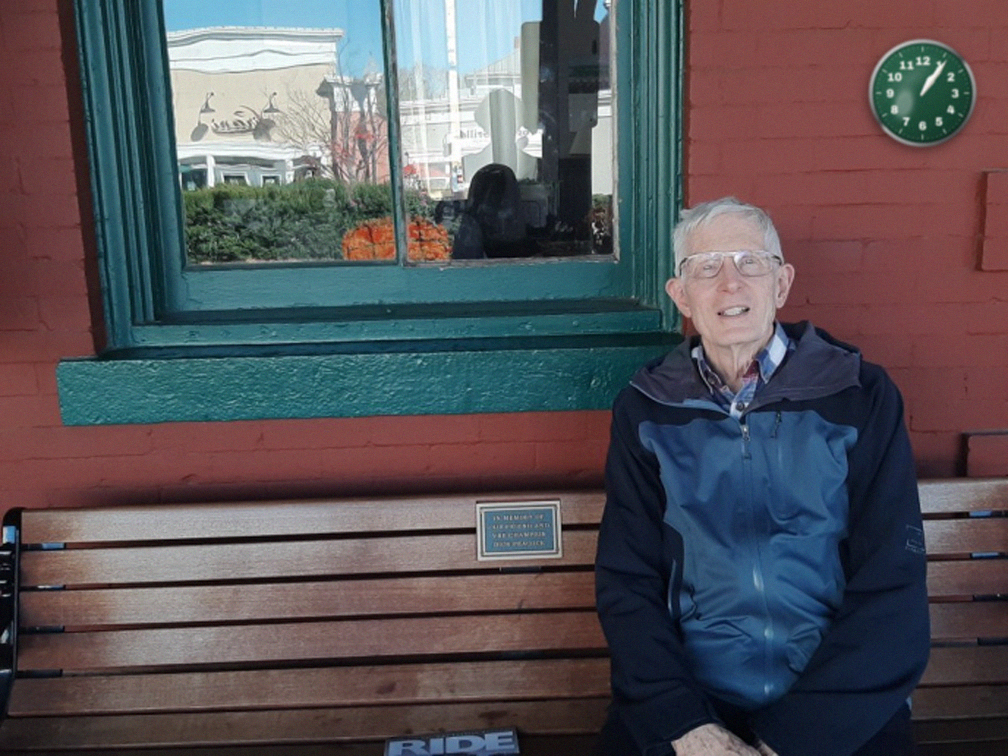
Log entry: {"hour": 1, "minute": 6}
